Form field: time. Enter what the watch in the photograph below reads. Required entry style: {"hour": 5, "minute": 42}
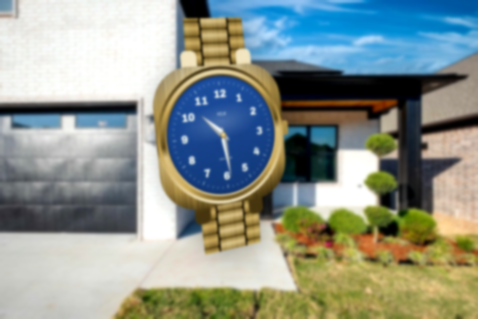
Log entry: {"hour": 10, "minute": 29}
